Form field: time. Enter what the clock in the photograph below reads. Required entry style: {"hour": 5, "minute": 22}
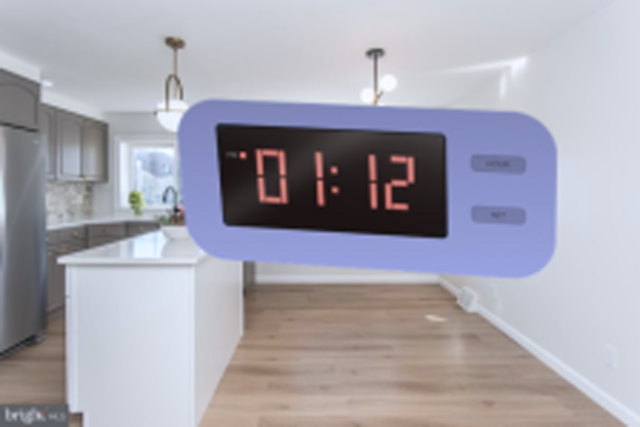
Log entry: {"hour": 1, "minute": 12}
